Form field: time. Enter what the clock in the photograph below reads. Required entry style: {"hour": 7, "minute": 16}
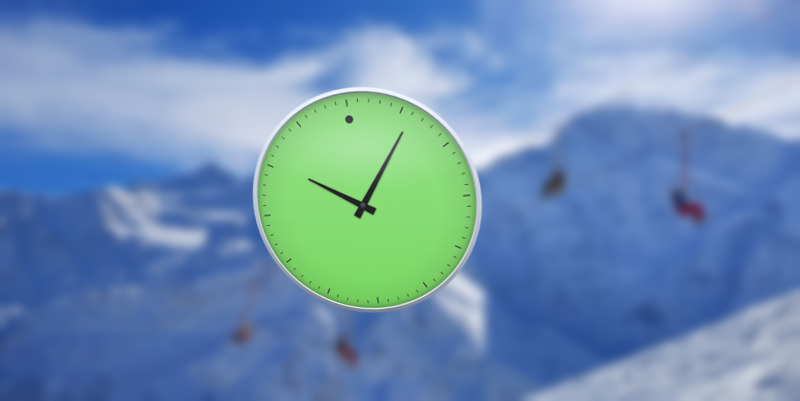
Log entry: {"hour": 10, "minute": 6}
